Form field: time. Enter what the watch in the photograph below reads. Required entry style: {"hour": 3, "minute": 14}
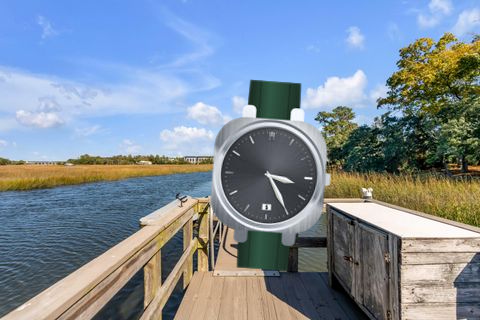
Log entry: {"hour": 3, "minute": 25}
